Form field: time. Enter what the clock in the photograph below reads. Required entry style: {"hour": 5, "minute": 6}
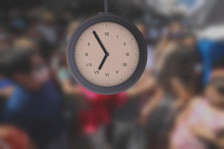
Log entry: {"hour": 6, "minute": 55}
